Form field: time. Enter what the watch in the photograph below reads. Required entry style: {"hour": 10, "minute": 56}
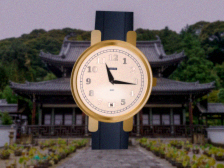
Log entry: {"hour": 11, "minute": 16}
